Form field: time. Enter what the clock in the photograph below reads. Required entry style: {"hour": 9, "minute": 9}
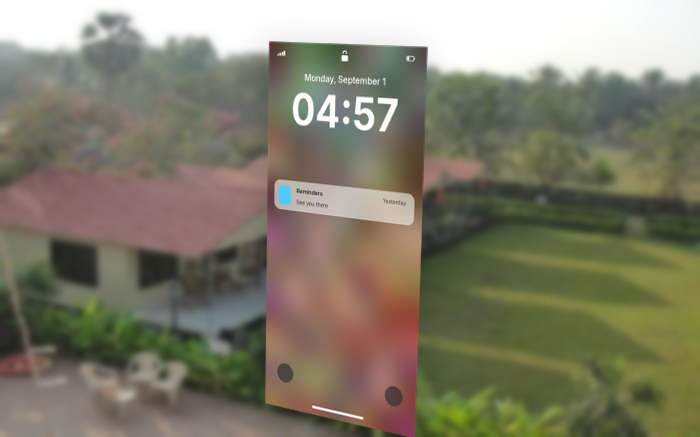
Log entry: {"hour": 4, "minute": 57}
